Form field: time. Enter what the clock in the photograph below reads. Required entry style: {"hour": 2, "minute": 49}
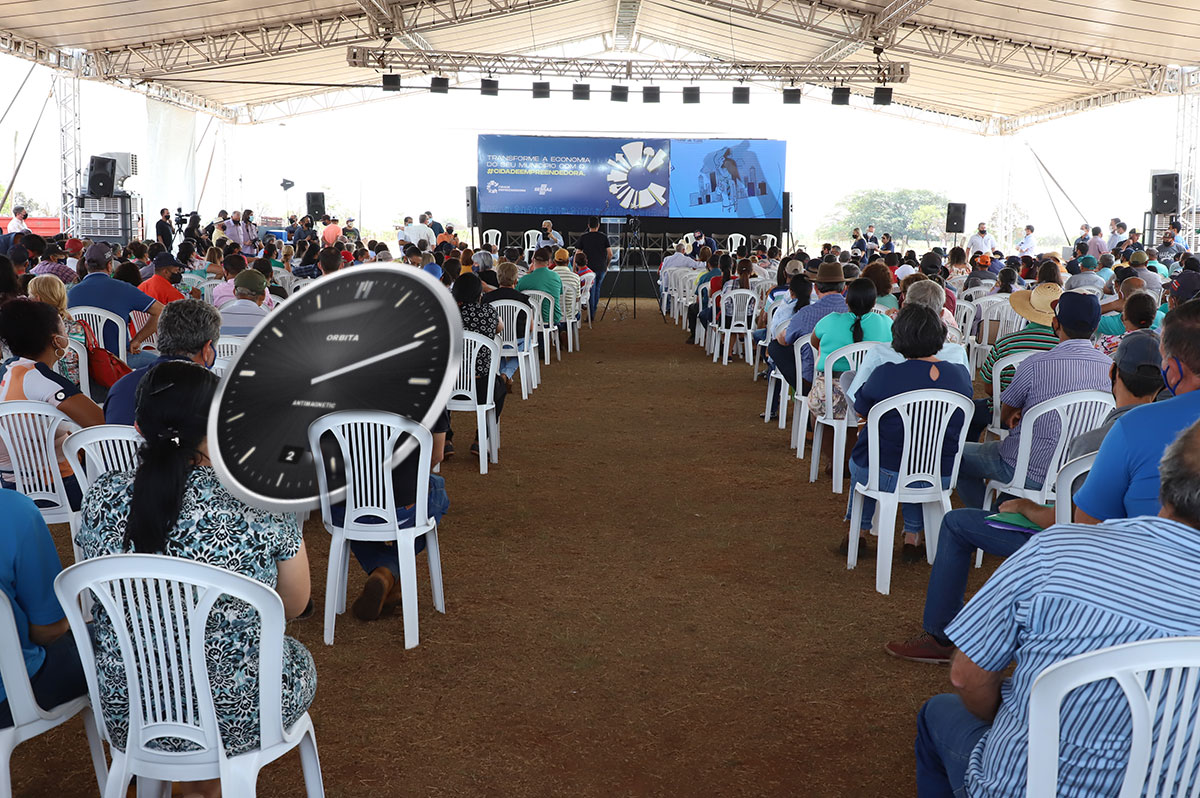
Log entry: {"hour": 2, "minute": 11}
